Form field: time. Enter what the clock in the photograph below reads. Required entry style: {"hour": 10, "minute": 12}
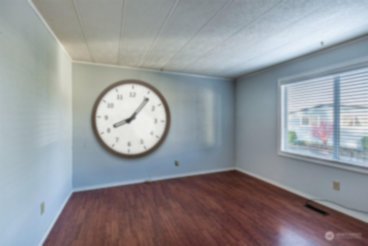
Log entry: {"hour": 8, "minute": 6}
